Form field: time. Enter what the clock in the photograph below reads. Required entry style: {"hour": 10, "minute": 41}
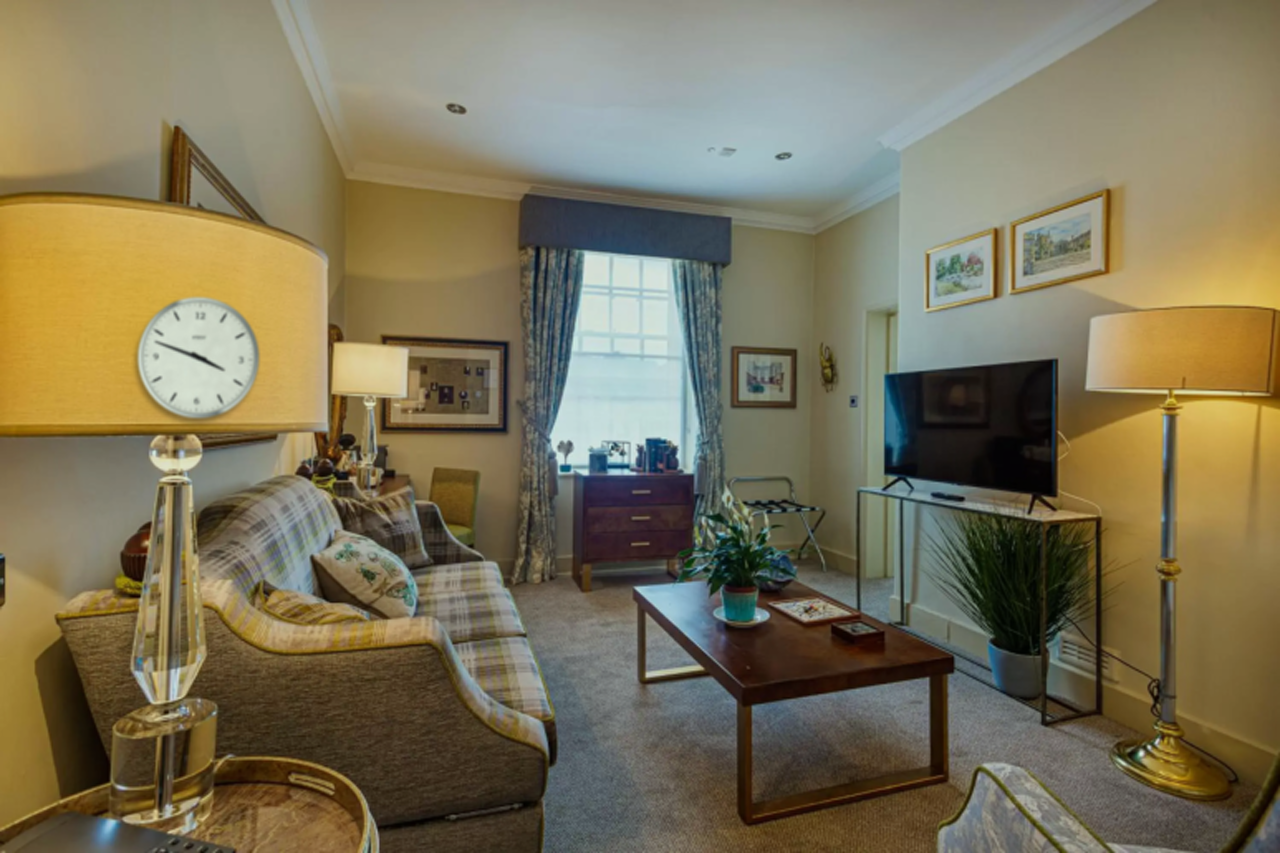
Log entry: {"hour": 3, "minute": 48}
